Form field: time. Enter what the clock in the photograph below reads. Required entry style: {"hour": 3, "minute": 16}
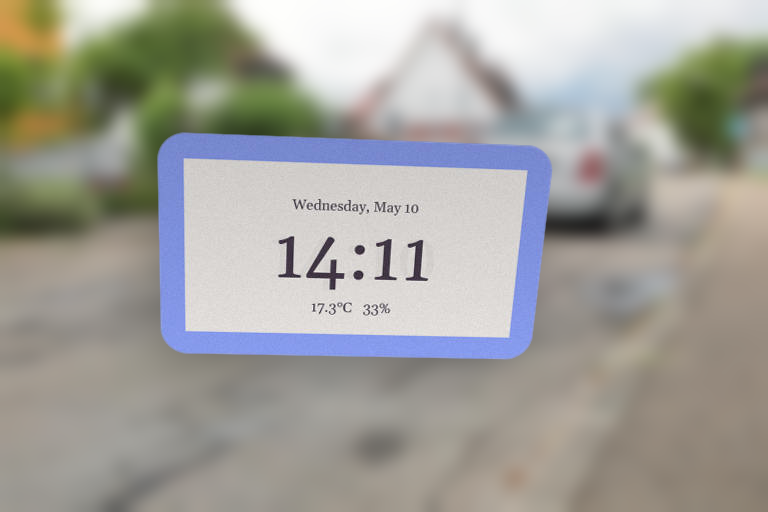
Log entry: {"hour": 14, "minute": 11}
